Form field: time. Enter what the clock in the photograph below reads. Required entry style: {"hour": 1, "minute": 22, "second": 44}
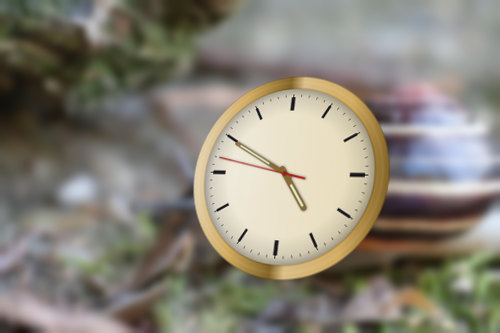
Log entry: {"hour": 4, "minute": 49, "second": 47}
